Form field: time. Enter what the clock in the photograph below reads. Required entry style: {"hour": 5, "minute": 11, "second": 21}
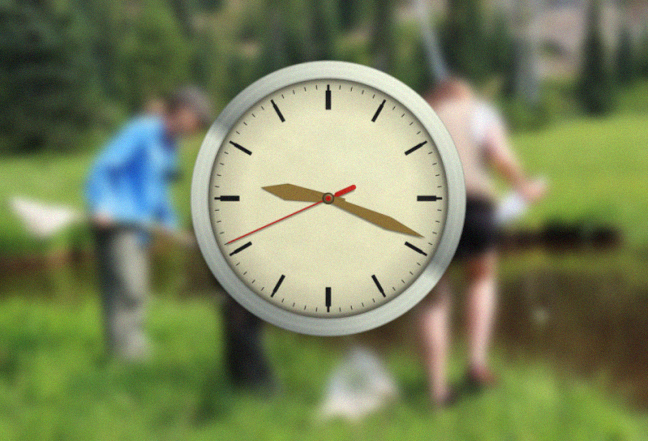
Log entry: {"hour": 9, "minute": 18, "second": 41}
